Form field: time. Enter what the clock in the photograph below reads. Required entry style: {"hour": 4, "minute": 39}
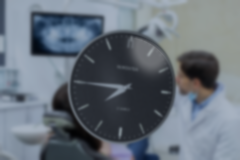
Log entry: {"hour": 7, "minute": 45}
